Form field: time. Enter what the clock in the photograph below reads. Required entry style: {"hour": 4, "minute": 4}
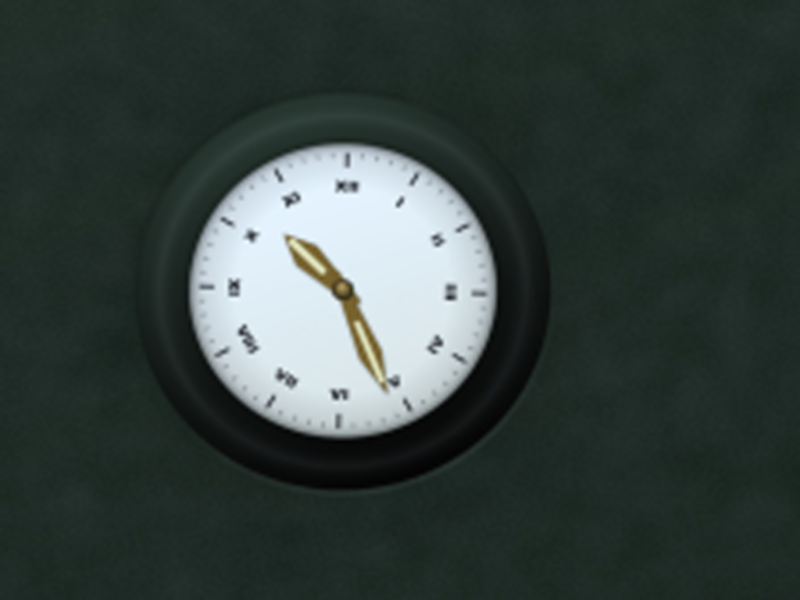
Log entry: {"hour": 10, "minute": 26}
